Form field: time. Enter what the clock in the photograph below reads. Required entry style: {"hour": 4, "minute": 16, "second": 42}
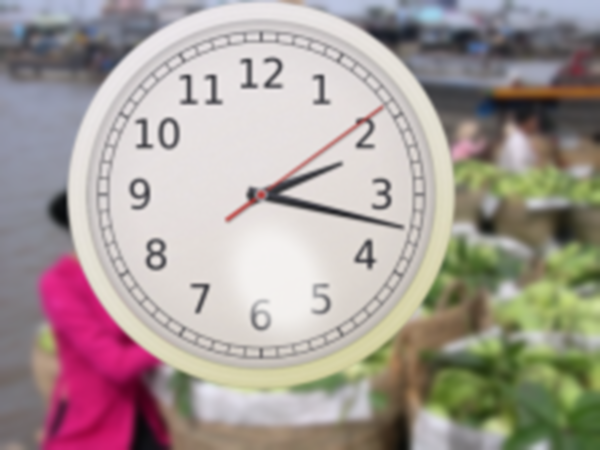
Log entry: {"hour": 2, "minute": 17, "second": 9}
